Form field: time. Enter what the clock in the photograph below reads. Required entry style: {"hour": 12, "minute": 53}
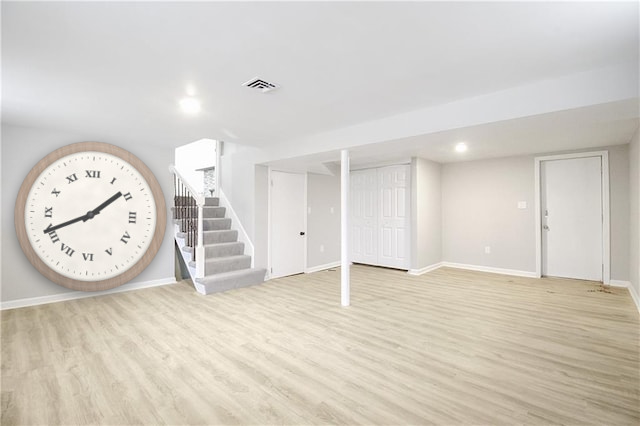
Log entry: {"hour": 1, "minute": 41}
